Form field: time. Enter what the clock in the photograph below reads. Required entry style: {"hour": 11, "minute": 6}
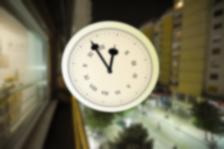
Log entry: {"hour": 12, "minute": 58}
